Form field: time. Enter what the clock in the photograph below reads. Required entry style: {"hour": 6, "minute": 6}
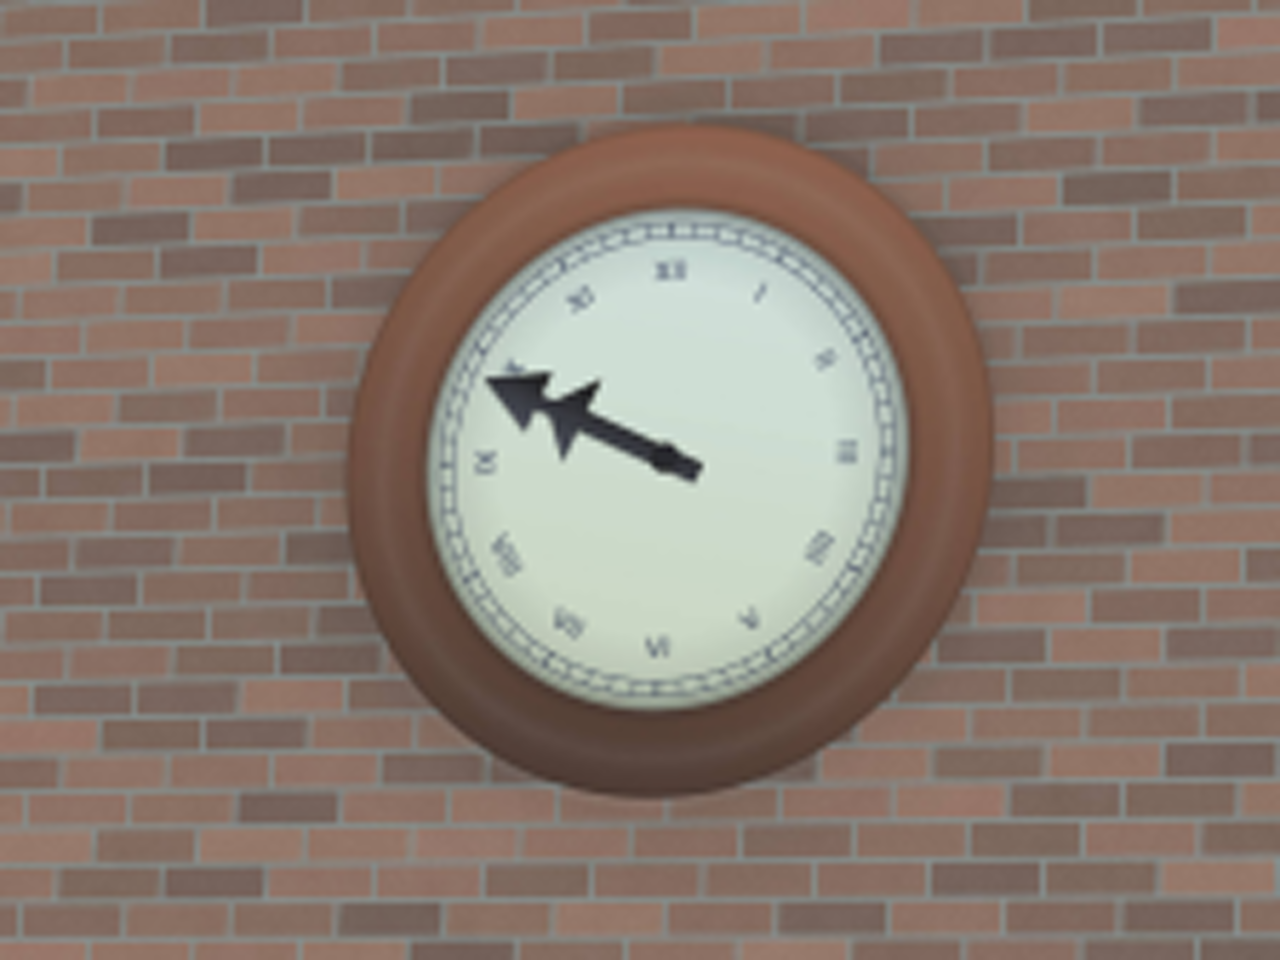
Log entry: {"hour": 9, "minute": 49}
